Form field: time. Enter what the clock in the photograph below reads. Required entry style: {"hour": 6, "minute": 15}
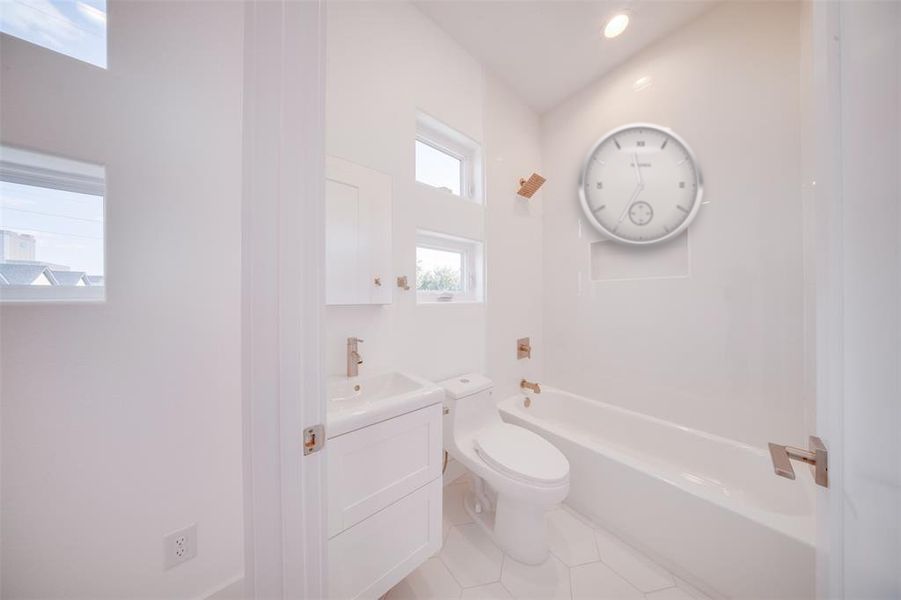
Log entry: {"hour": 11, "minute": 35}
